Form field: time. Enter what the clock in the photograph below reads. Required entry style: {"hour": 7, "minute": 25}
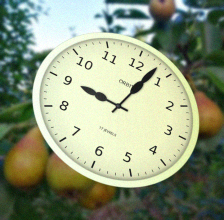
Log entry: {"hour": 9, "minute": 3}
